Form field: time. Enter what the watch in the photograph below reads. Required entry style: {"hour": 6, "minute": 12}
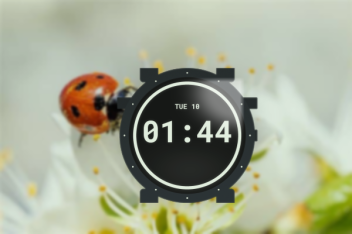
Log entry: {"hour": 1, "minute": 44}
